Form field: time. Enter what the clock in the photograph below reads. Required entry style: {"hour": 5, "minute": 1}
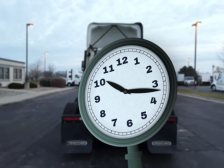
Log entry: {"hour": 10, "minute": 17}
